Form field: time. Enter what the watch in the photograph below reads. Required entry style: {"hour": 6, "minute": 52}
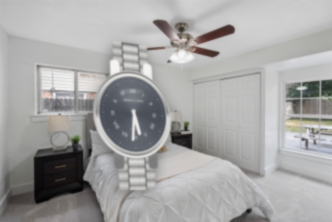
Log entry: {"hour": 5, "minute": 31}
